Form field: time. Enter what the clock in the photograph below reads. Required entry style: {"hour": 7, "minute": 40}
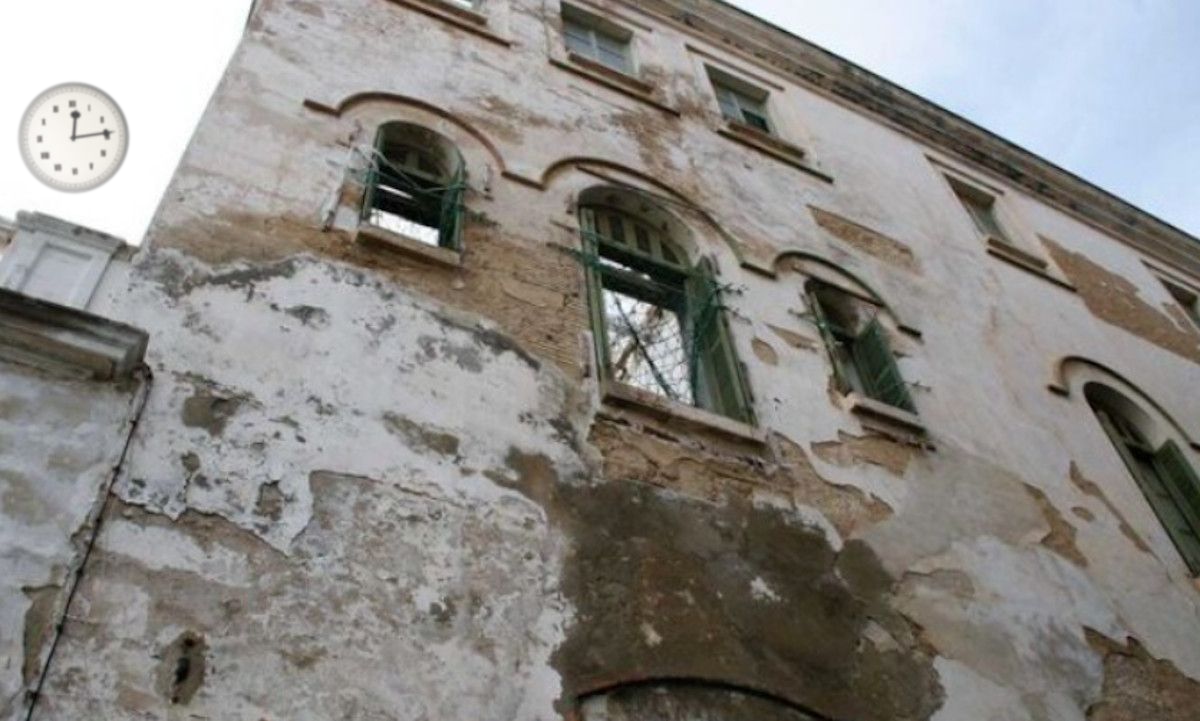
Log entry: {"hour": 12, "minute": 14}
